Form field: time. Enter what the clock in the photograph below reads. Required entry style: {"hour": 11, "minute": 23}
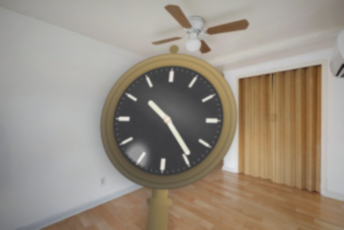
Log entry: {"hour": 10, "minute": 24}
